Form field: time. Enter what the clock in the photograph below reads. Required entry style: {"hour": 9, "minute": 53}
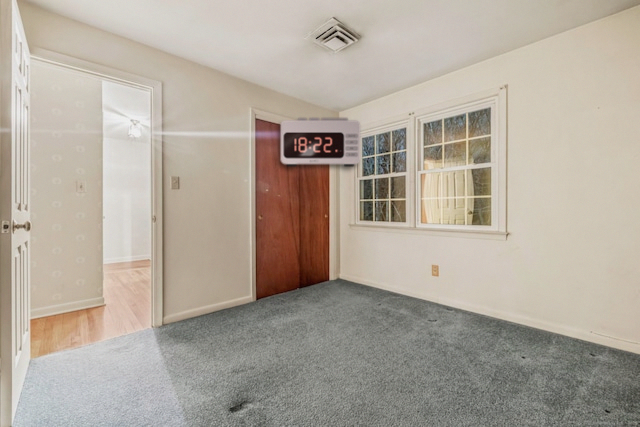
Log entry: {"hour": 18, "minute": 22}
